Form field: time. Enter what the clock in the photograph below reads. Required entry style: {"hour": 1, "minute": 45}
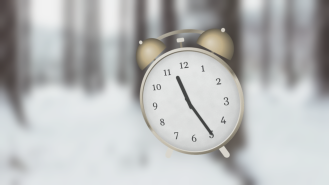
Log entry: {"hour": 11, "minute": 25}
